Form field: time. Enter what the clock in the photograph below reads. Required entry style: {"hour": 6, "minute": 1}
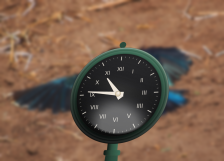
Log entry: {"hour": 10, "minute": 46}
